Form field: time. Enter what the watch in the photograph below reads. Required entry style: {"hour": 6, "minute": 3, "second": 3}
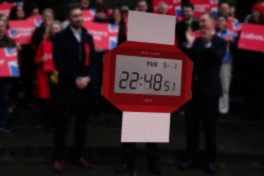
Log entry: {"hour": 22, "minute": 48, "second": 51}
